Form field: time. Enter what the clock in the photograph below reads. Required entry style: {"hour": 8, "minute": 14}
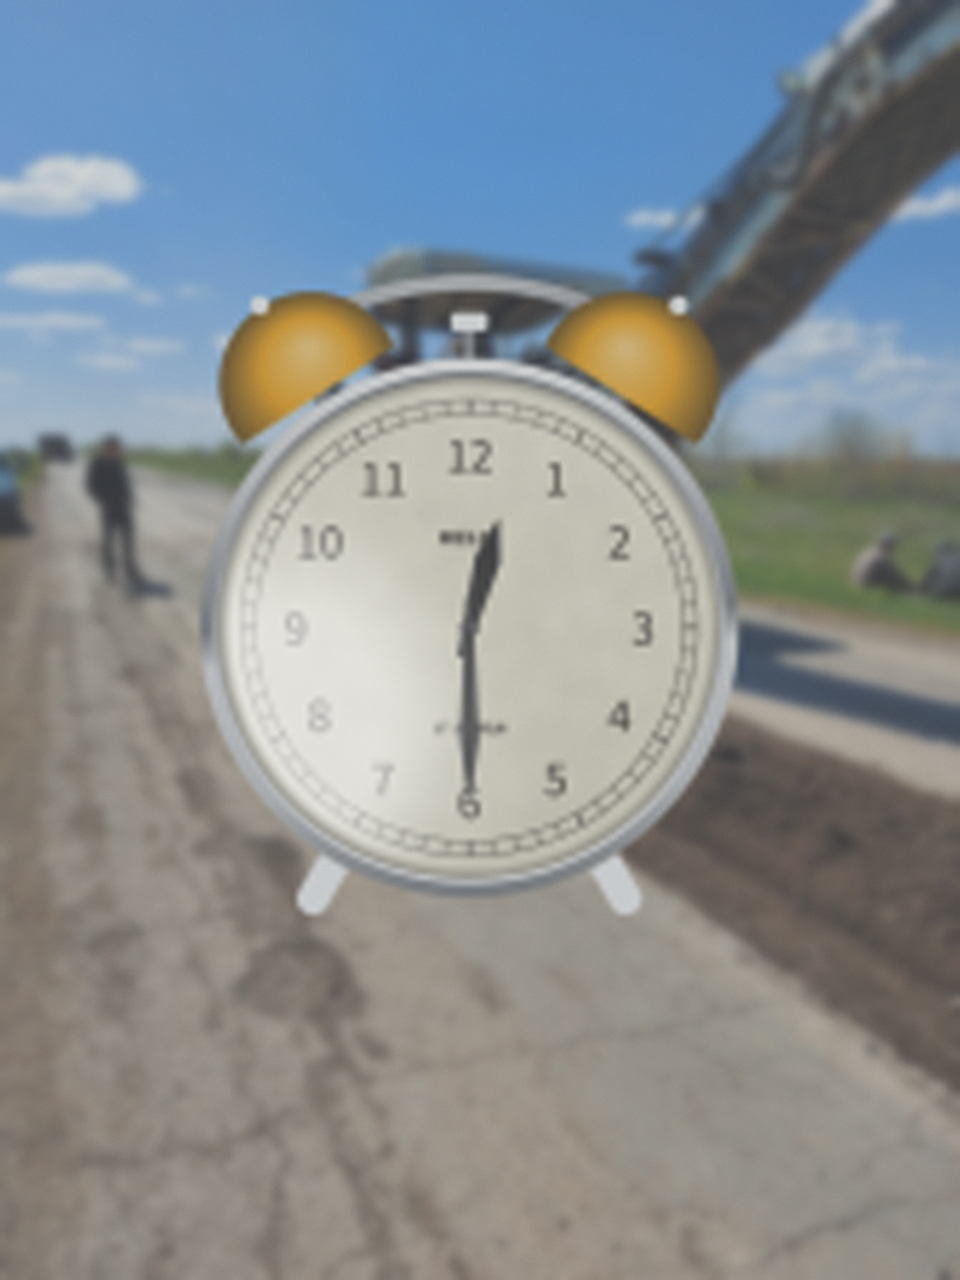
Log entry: {"hour": 12, "minute": 30}
